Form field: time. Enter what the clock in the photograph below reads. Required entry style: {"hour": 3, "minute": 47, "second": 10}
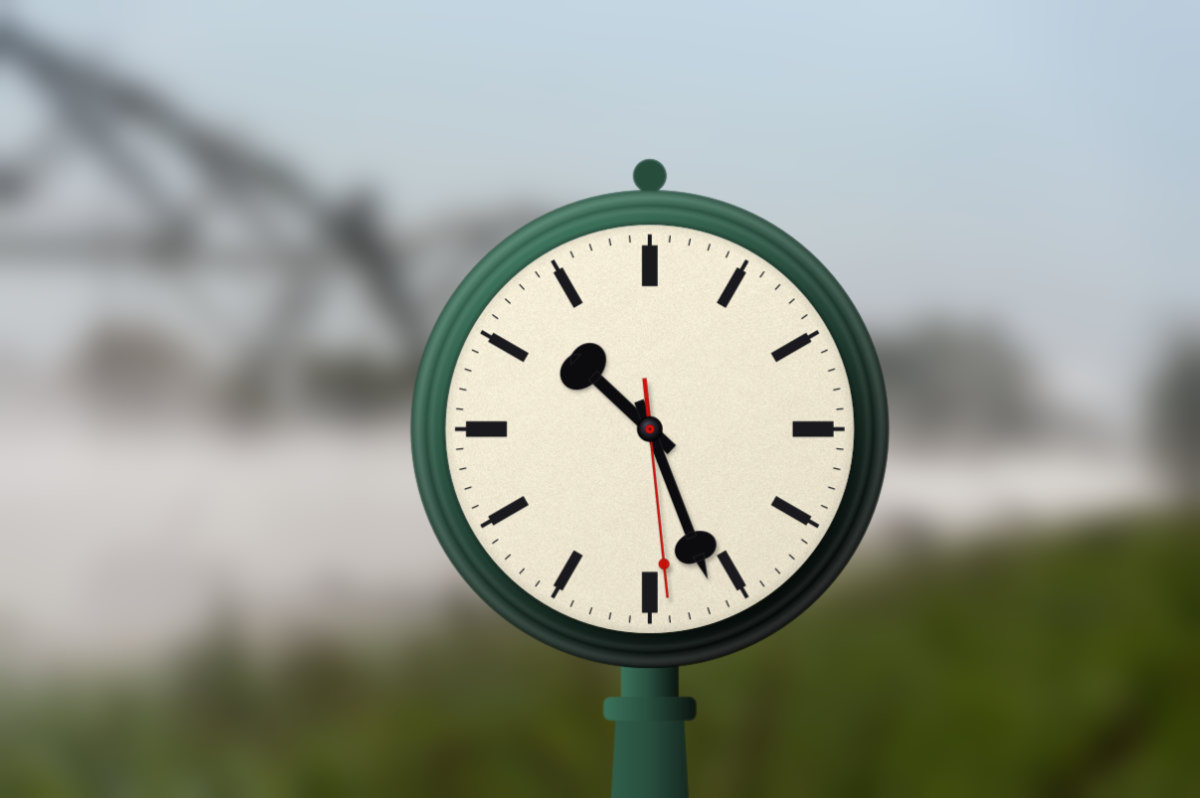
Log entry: {"hour": 10, "minute": 26, "second": 29}
